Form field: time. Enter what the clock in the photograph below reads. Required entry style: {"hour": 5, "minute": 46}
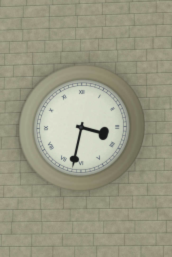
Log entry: {"hour": 3, "minute": 32}
